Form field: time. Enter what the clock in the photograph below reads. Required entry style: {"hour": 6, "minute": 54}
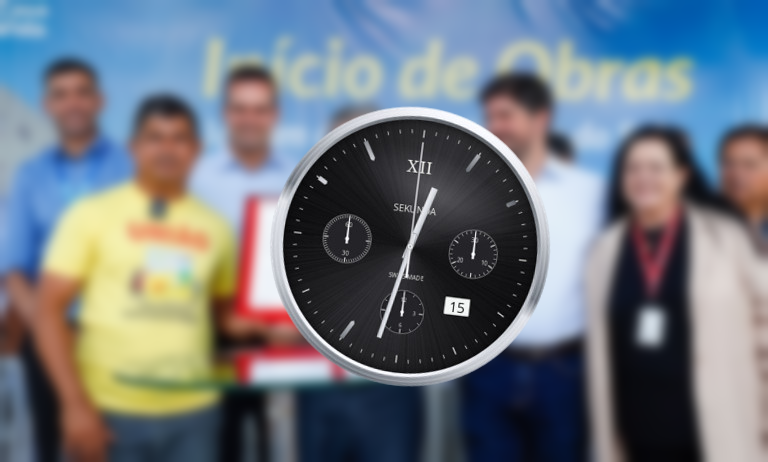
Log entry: {"hour": 12, "minute": 32}
